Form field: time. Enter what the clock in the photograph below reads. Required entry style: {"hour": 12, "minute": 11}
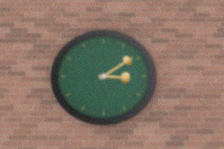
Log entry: {"hour": 3, "minute": 9}
